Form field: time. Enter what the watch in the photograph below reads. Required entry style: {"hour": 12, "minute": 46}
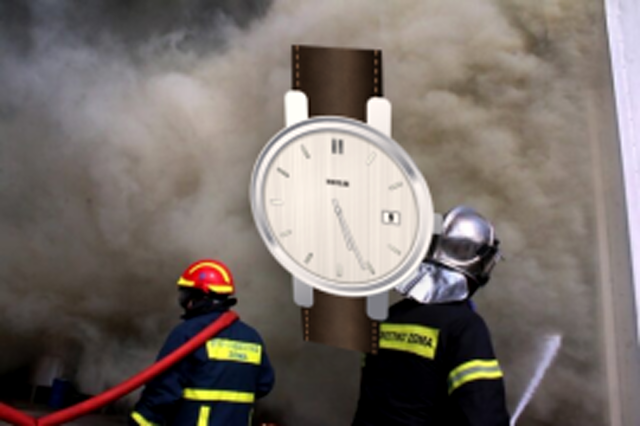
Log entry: {"hour": 5, "minute": 26}
